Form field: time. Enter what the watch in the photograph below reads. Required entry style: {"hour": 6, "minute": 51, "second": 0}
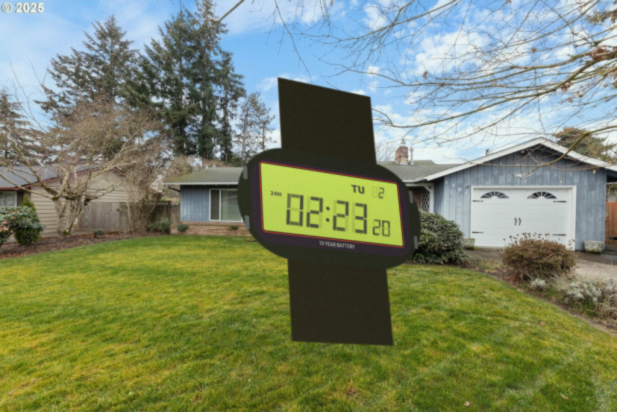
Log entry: {"hour": 2, "minute": 23, "second": 20}
